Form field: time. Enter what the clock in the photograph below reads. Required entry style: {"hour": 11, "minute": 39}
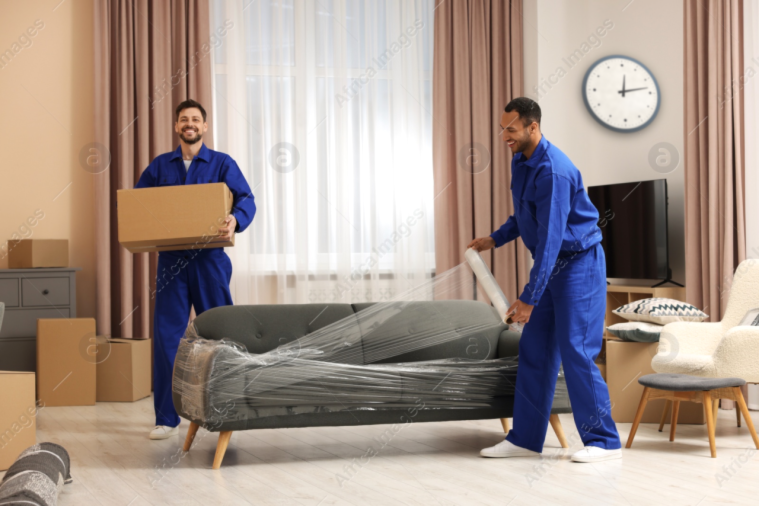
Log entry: {"hour": 12, "minute": 13}
